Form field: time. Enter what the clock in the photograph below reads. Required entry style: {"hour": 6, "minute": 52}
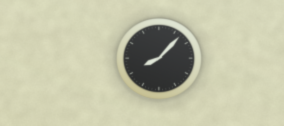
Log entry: {"hour": 8, "minute": 7}
